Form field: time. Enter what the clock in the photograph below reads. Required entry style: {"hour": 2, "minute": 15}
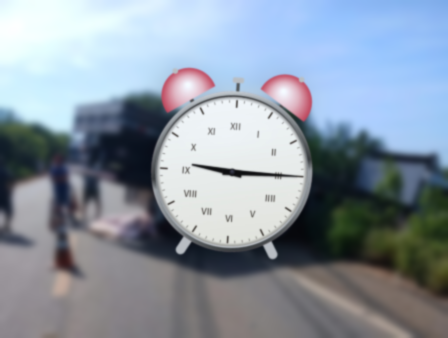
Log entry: {"hour": 9, "minute": 15}
